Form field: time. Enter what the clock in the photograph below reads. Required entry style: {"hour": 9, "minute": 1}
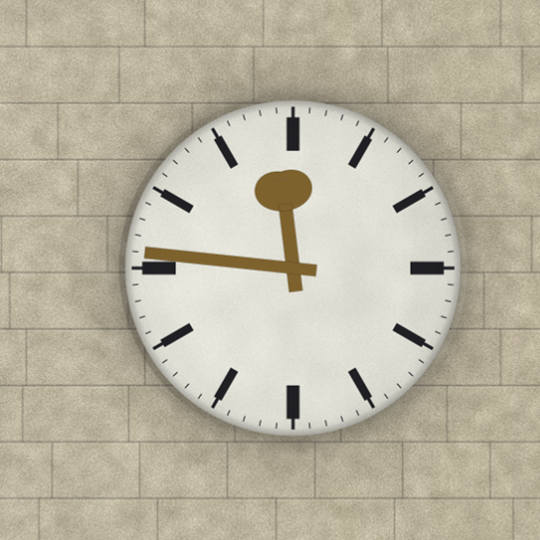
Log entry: {"hour": 11, "minute": 46}
